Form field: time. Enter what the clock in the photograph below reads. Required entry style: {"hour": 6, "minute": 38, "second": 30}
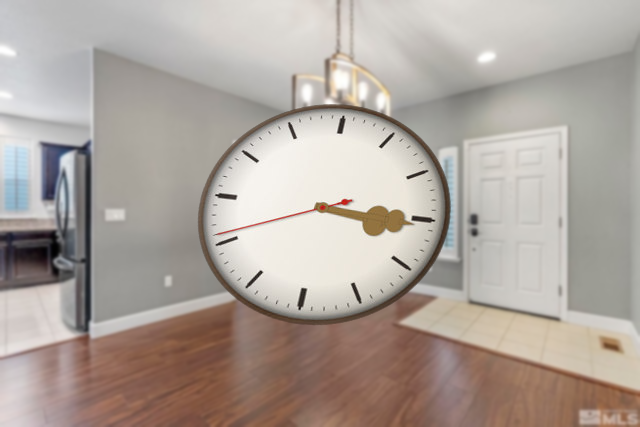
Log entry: {"hour": 3, "minute": 15, "second": 41}
